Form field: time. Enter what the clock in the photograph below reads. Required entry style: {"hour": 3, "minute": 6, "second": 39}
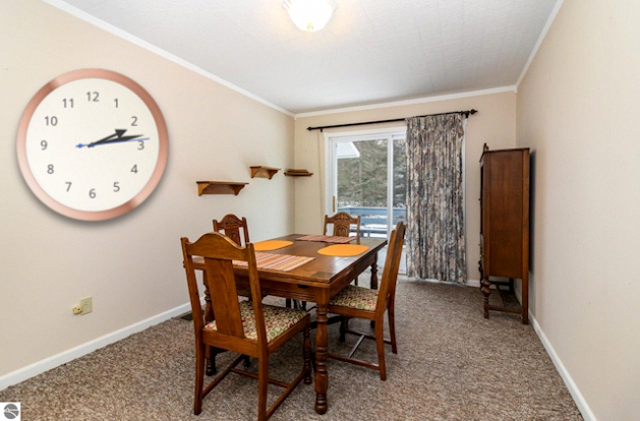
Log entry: {"hour": 2, "minute": 13, "second": 14}
